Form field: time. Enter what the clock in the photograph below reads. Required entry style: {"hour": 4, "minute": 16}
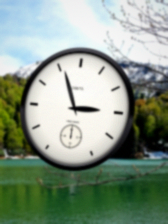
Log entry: {"hour": 2, "minute": 56}
